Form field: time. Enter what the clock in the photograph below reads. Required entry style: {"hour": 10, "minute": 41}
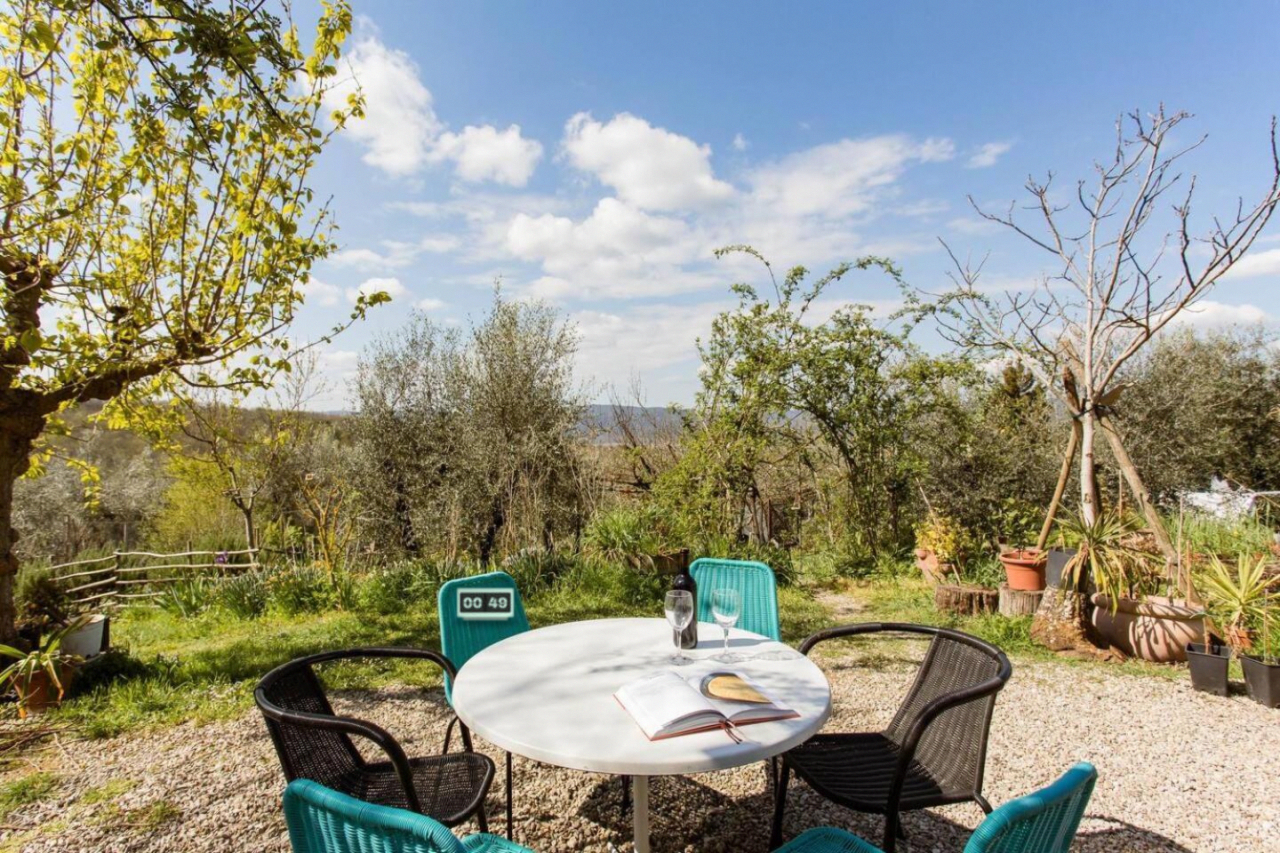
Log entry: {"hour": 0, "minute": 49}
